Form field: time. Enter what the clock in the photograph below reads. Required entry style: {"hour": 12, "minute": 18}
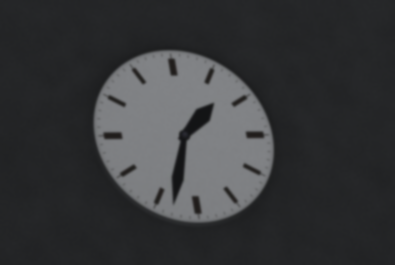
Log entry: {"hour": 1, "minute": 33}
